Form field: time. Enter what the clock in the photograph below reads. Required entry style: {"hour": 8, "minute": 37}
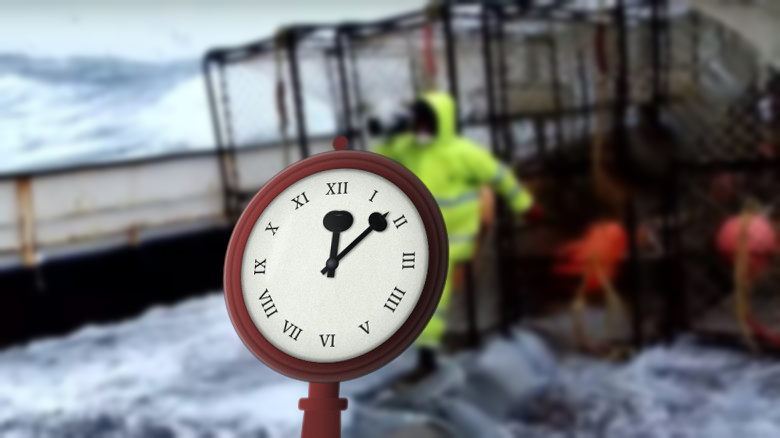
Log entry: {"hour": 12, "minute": 8}
